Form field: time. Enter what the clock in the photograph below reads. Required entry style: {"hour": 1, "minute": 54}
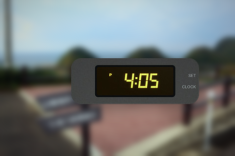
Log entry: {"hour": 4, "minute": 5}
